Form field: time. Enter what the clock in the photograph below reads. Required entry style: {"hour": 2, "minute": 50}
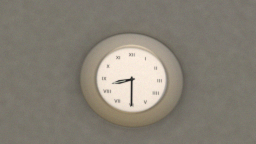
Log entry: {"hour": 8, "minute": 30}
